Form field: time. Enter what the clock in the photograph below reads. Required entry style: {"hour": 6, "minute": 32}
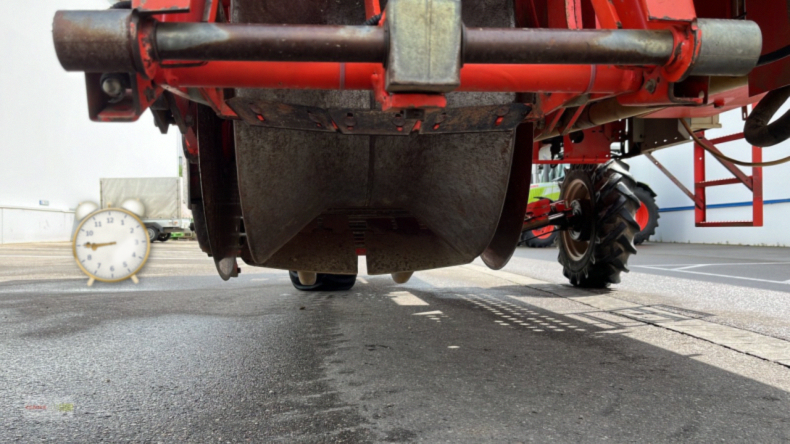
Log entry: {"hour": 8, "minute": 45}
